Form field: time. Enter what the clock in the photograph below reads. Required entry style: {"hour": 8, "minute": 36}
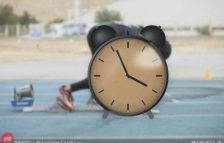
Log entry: {"hour": 3, "minute": 56}
